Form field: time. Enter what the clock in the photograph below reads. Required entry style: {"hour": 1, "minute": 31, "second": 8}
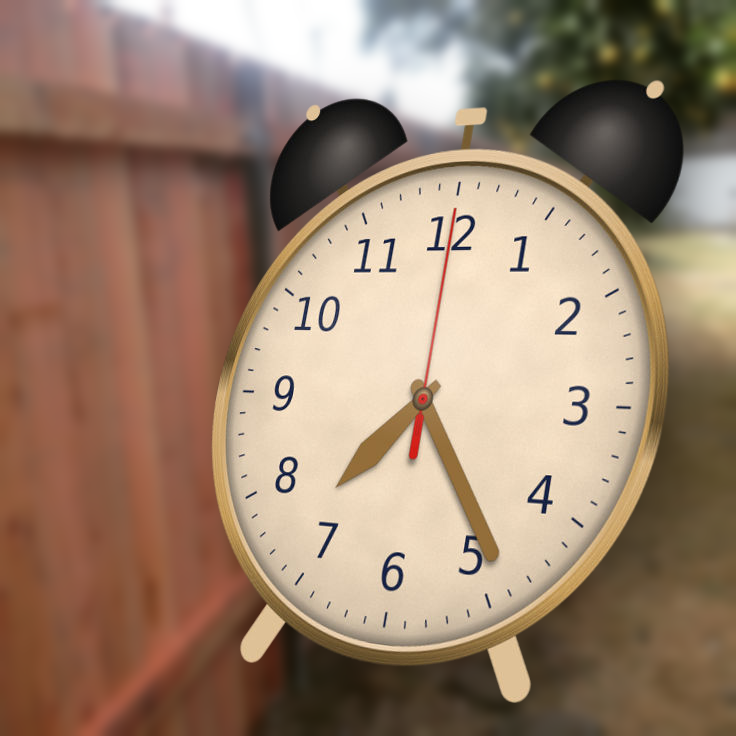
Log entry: {"hour": 7, "minute": 24, "second": 0}
